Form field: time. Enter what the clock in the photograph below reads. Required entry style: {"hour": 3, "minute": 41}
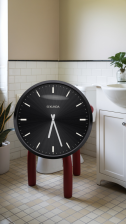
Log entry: {"hour": 6, "minute": 27}
